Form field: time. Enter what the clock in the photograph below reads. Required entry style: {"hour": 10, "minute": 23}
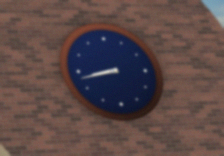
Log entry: {"hour": 8, "minute": 43}
